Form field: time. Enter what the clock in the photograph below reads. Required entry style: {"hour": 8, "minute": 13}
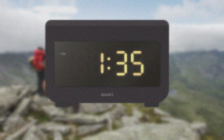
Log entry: {"hour": 1, "minute": 35}
